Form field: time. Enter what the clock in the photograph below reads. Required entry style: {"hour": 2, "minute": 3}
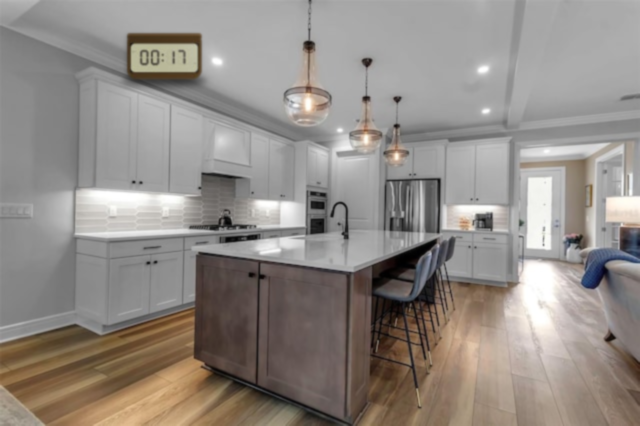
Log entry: {"hour": 0, "minute": 17}
